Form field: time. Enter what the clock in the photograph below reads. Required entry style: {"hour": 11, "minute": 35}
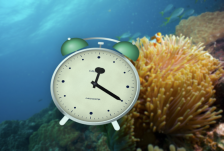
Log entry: {"hour": 12, "minute": 20}
